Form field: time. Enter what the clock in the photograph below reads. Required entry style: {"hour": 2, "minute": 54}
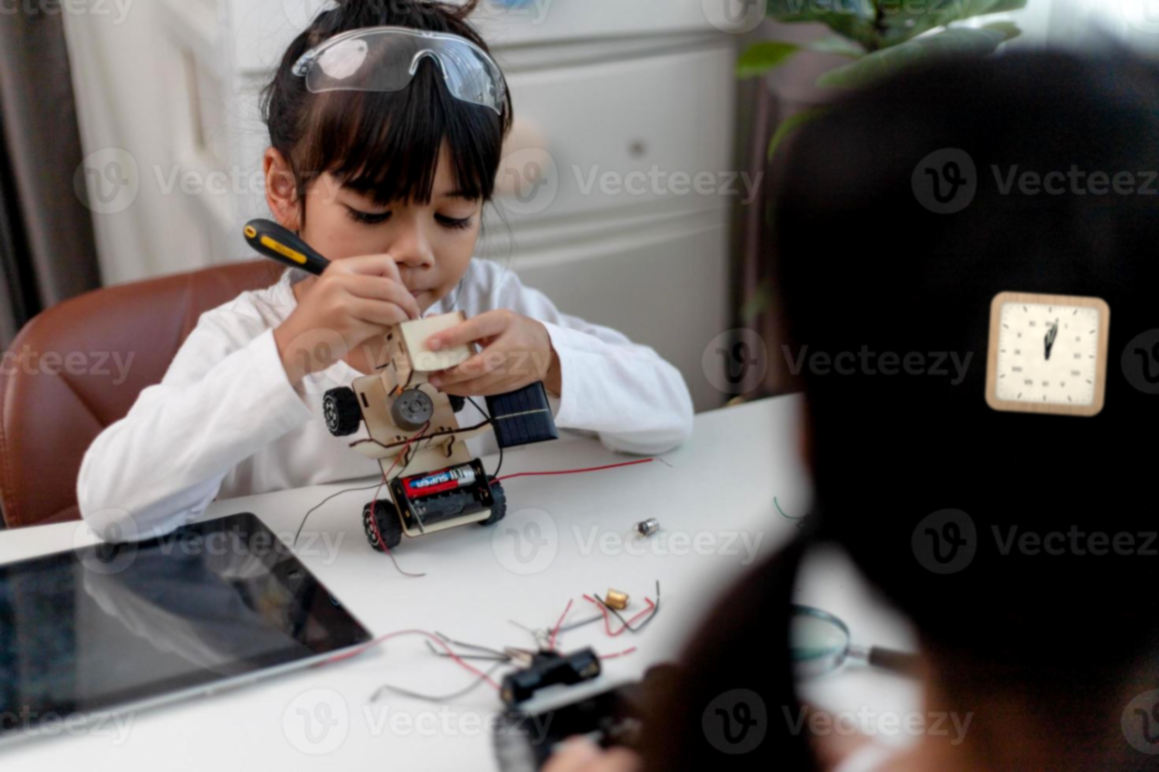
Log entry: {"hour": 12, "minute": 2}
